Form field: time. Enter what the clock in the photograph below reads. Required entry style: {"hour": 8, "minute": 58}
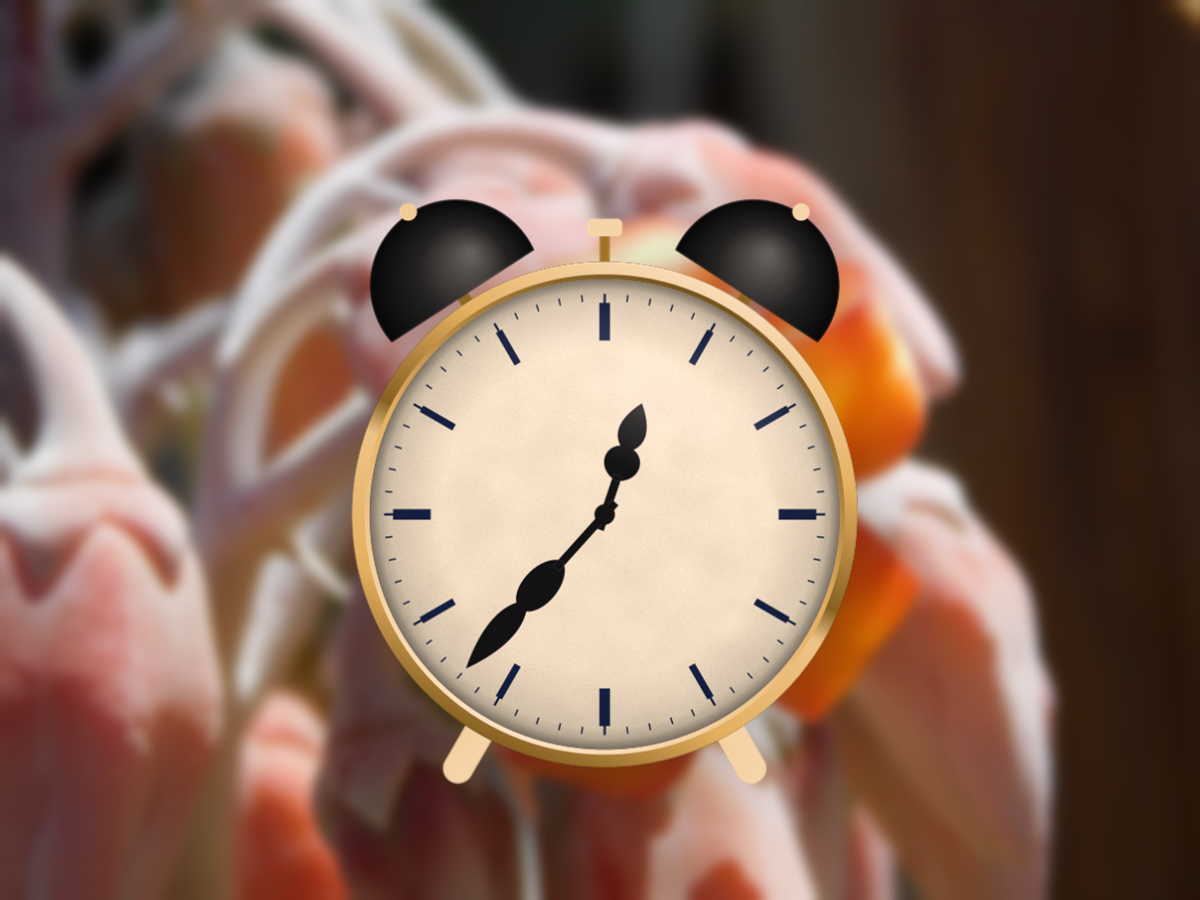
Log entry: {"hour": 12, "minute": 37}
